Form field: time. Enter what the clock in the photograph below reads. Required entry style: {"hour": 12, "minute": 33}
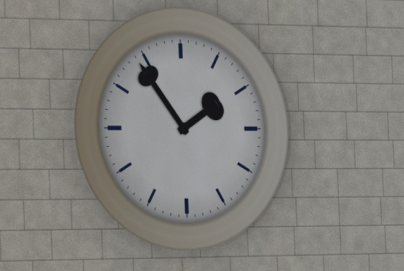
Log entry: {"hour": 1, "minute": 54}
